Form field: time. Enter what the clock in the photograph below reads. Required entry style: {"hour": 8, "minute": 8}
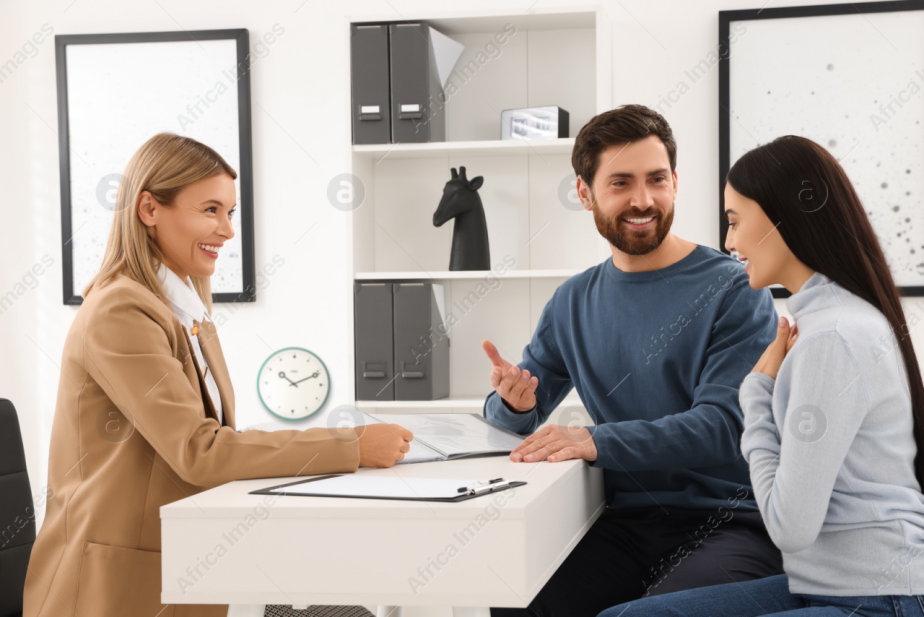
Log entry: {"hour": 10, "minute": 11}
